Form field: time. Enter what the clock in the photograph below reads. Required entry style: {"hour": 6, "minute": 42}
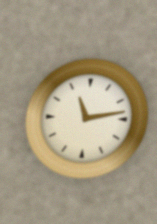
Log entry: {"hour": 11, "minute": 13}
